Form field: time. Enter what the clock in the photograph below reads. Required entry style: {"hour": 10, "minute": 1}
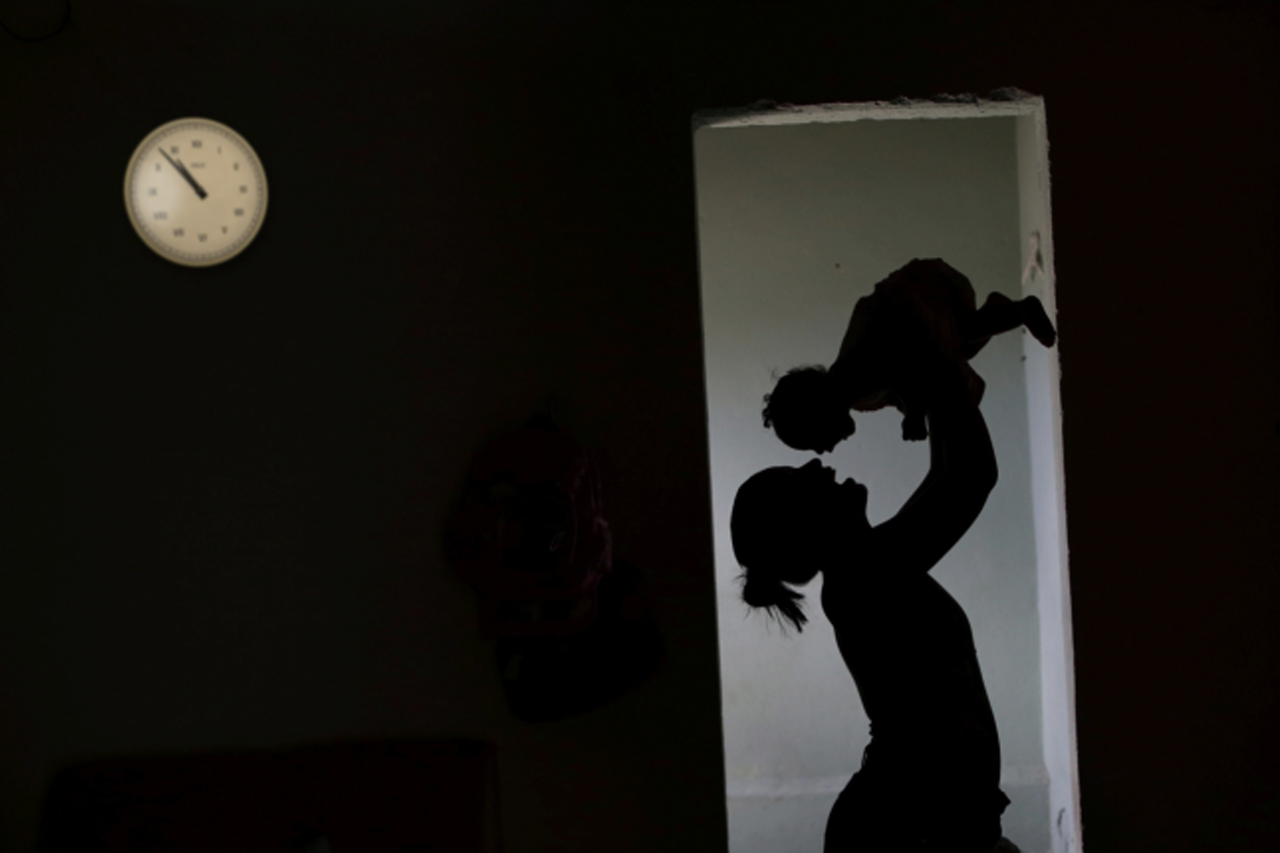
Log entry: {"hour": 10, "minute": 53}
